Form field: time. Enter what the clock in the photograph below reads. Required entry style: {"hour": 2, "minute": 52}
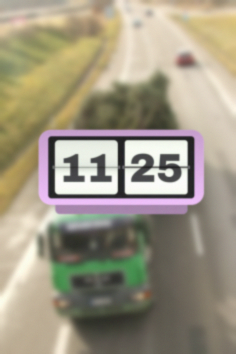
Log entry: {"hour": 11, "minute": 25}
